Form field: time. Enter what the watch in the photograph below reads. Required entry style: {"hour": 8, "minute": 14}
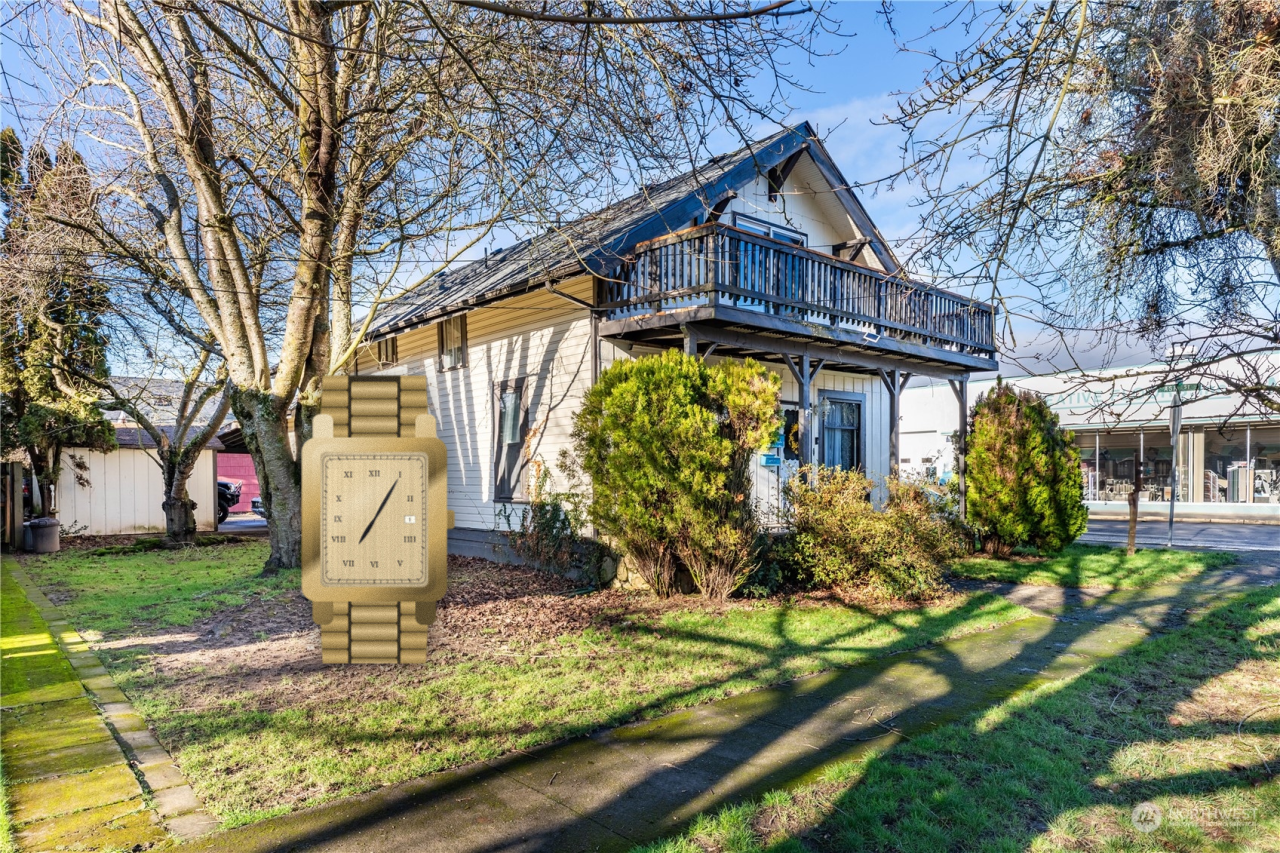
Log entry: {"hour": 7, "minute": 5}
